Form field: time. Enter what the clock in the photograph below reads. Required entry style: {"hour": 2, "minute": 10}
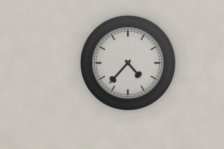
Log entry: {"hour": 4, "minute": 37}
